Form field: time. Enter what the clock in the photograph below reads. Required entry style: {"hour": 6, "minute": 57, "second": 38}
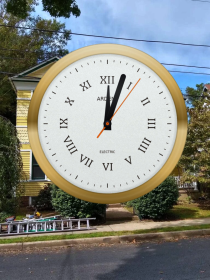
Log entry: {"hour": 12, "minute": 3, "second": 6}
